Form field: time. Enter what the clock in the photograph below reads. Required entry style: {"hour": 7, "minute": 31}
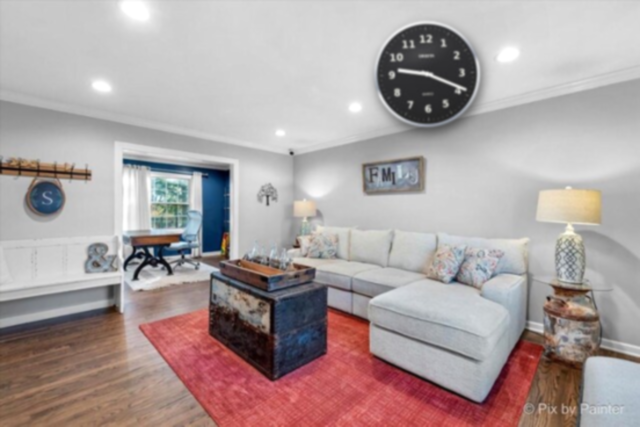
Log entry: {"hour": 9, "minute": 19}
